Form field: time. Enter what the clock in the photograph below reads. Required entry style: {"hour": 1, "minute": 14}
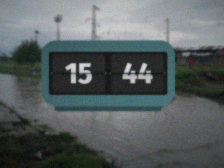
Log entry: {"hour": 15, "minute": 44}
